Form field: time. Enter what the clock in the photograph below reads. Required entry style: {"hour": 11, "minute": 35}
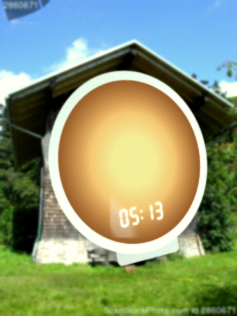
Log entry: {"hour": 5, "minute": 13}
